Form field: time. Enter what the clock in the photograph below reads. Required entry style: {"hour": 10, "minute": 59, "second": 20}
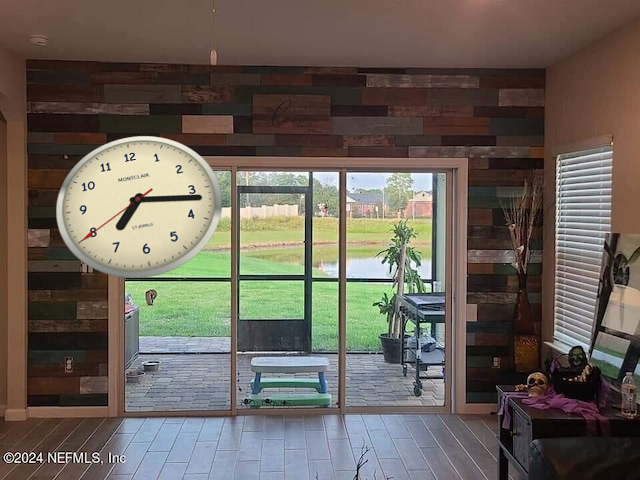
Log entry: {"hour": 7, "minute": 16, "second": 40}
